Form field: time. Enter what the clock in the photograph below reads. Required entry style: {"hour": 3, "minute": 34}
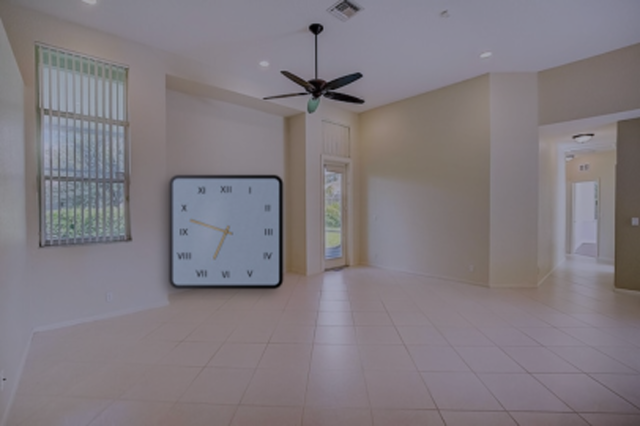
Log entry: {"hour": 6, "minute": 48}
